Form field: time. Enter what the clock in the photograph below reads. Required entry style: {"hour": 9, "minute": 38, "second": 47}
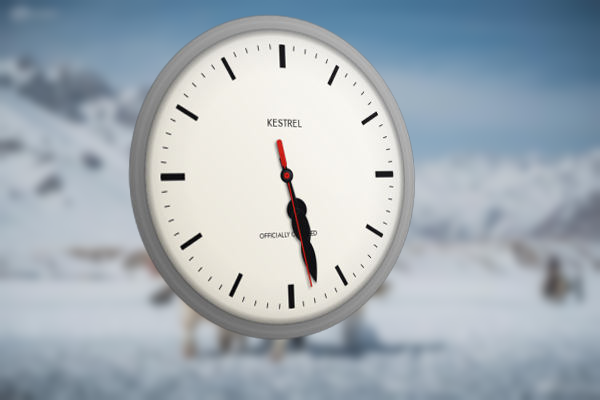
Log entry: {"hour": 5, "minute": 27, "second": 28}
